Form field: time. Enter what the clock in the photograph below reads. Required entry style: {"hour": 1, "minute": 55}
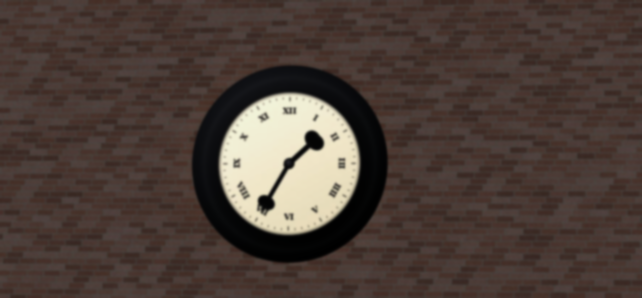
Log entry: {"hour": 1, "minute": 35}
